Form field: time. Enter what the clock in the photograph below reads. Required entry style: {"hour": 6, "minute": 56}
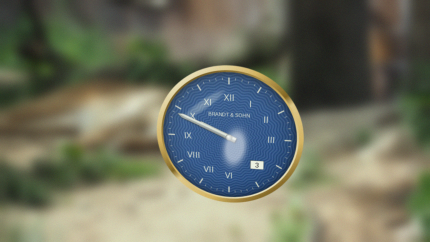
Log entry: {"hour": 9, "minute": 49}
